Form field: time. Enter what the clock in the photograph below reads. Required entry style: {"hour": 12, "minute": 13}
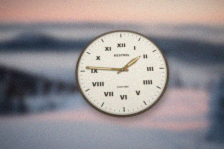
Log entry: {"hour": 1, "minute": 46}
